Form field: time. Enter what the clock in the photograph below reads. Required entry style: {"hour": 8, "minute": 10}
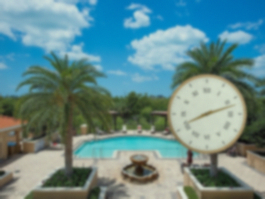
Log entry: {"hour": 8, "minute": 12}
